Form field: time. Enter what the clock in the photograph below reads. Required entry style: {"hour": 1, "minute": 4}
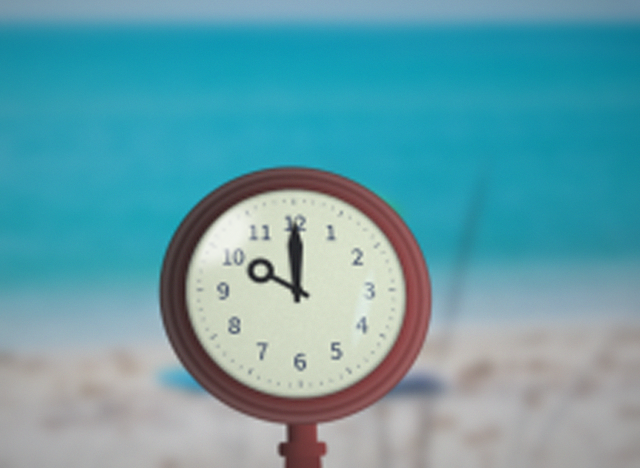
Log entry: {"hour": 10, "minute": 0}
